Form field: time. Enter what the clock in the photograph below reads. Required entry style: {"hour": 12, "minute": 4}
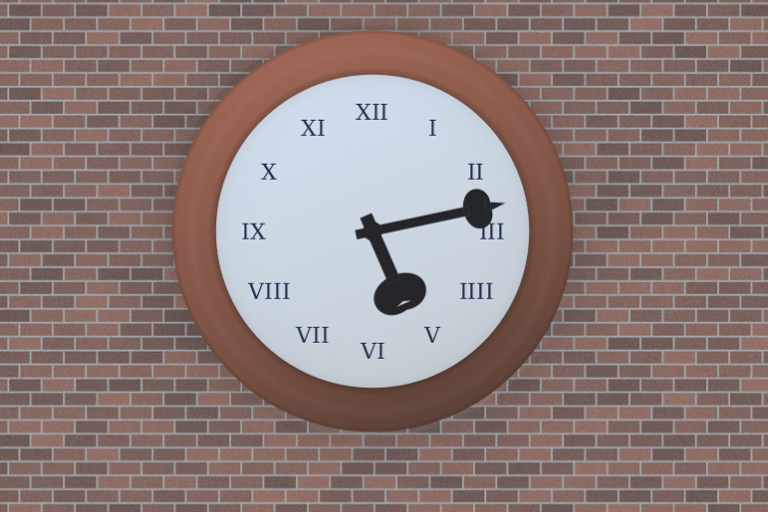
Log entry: {"hour": 5, "minute": 13}
